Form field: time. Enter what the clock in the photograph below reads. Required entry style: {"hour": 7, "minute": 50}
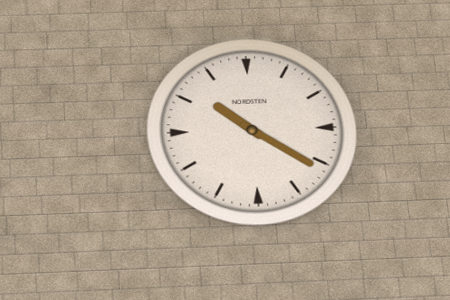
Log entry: {"hour": 10, "minute": 21}
